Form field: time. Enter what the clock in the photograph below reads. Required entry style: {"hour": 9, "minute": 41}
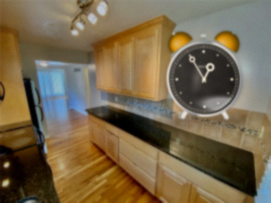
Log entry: {"hour": 12, "minute": 55}
